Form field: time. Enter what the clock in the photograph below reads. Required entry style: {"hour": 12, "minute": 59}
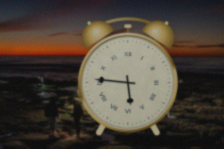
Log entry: {"hour": 5, "minute": 46}
